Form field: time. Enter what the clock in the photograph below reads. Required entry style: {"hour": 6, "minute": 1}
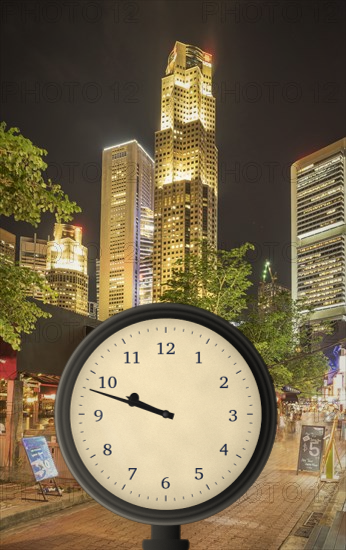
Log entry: {"hour": 9, "minute": 48}
